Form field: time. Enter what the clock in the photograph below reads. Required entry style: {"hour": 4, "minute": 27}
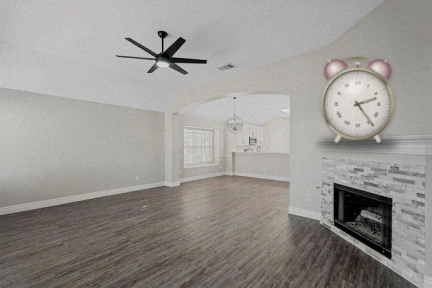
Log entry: {"hour": 2, "minute": 24}
